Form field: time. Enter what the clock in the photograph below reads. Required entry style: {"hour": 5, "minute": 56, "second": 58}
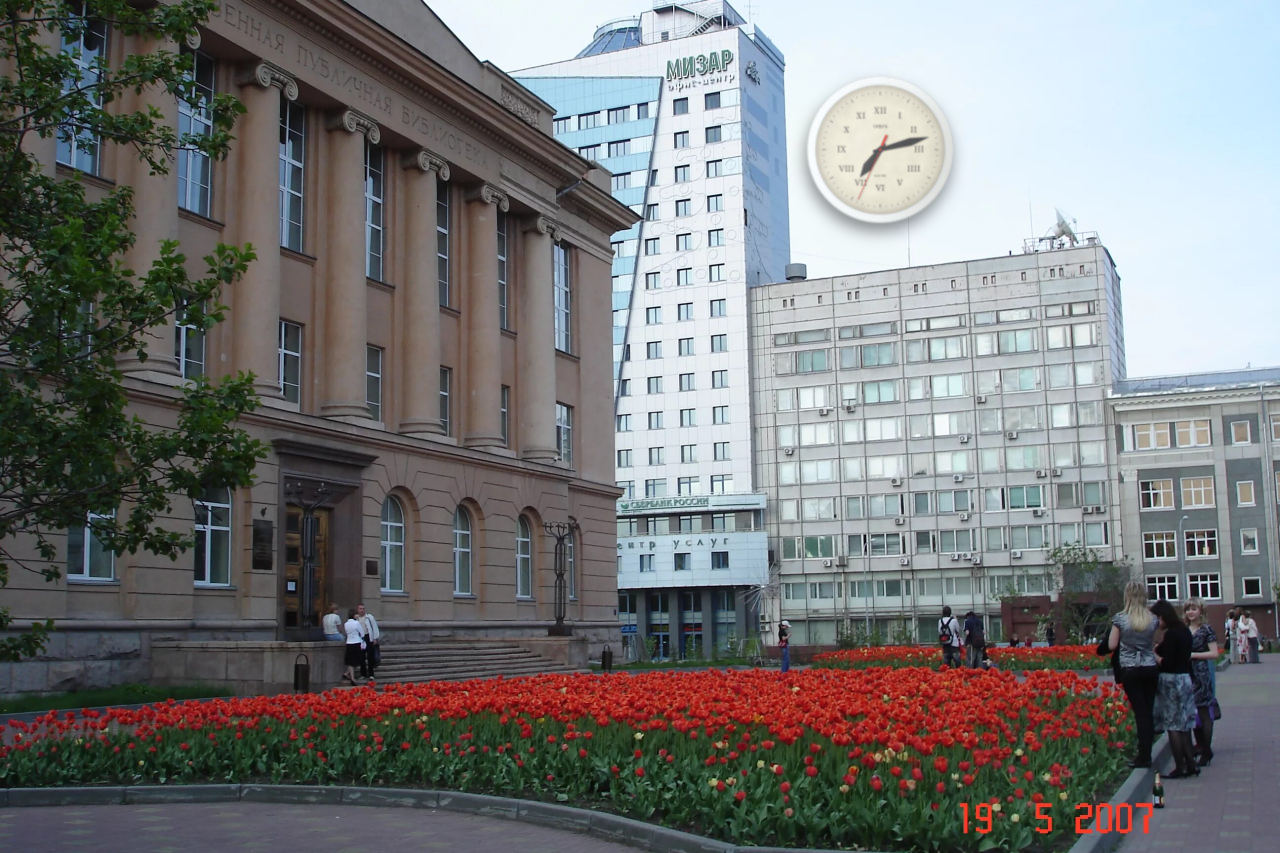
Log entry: {"hour": 7, "minute": 12, "second": 34}
